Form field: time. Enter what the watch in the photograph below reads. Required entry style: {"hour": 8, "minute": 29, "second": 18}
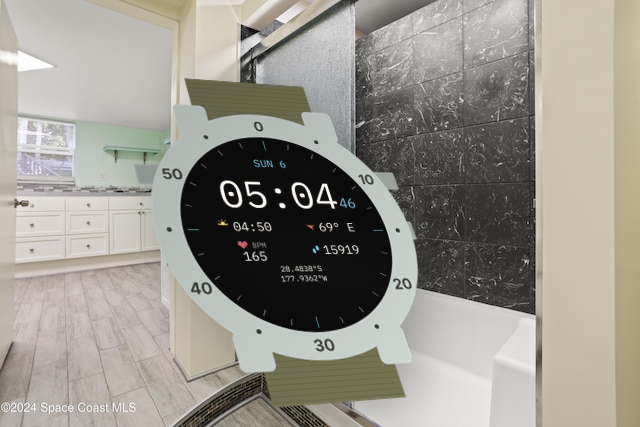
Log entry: {"hour": 5, "minute": 4, "second": 46}
